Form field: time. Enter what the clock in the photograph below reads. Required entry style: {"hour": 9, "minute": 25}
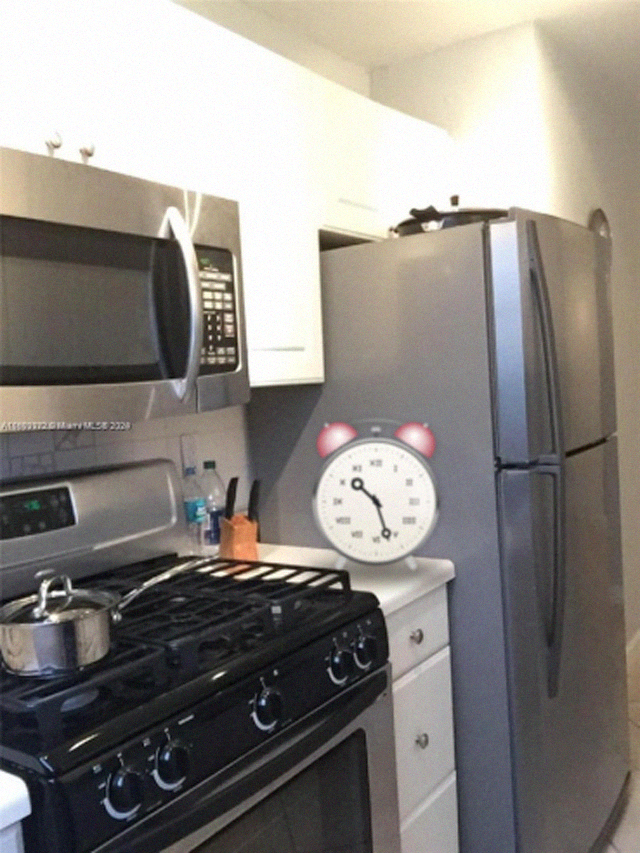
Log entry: {"hour": 10, "minute": 27}
